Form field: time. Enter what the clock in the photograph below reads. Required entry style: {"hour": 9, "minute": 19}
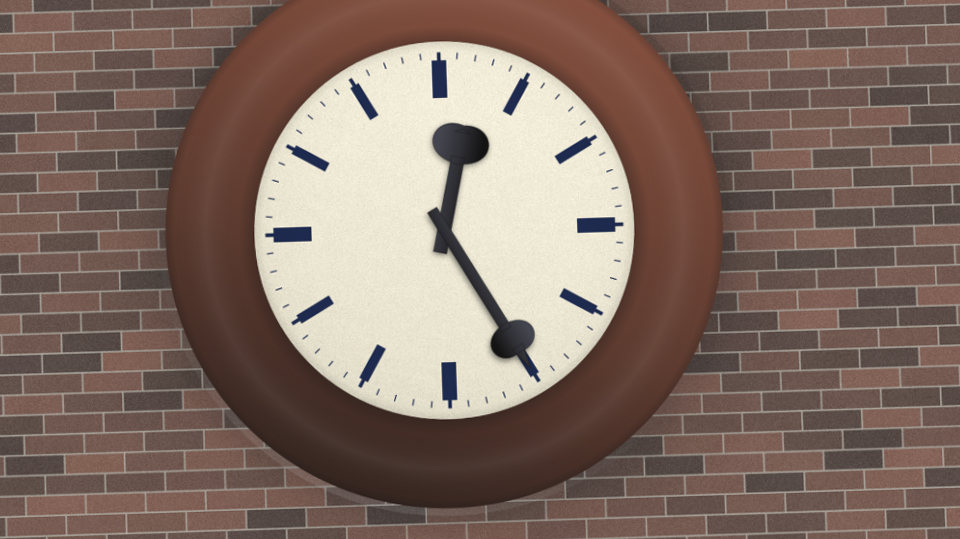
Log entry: {"hour": 12, "minute": 25}
